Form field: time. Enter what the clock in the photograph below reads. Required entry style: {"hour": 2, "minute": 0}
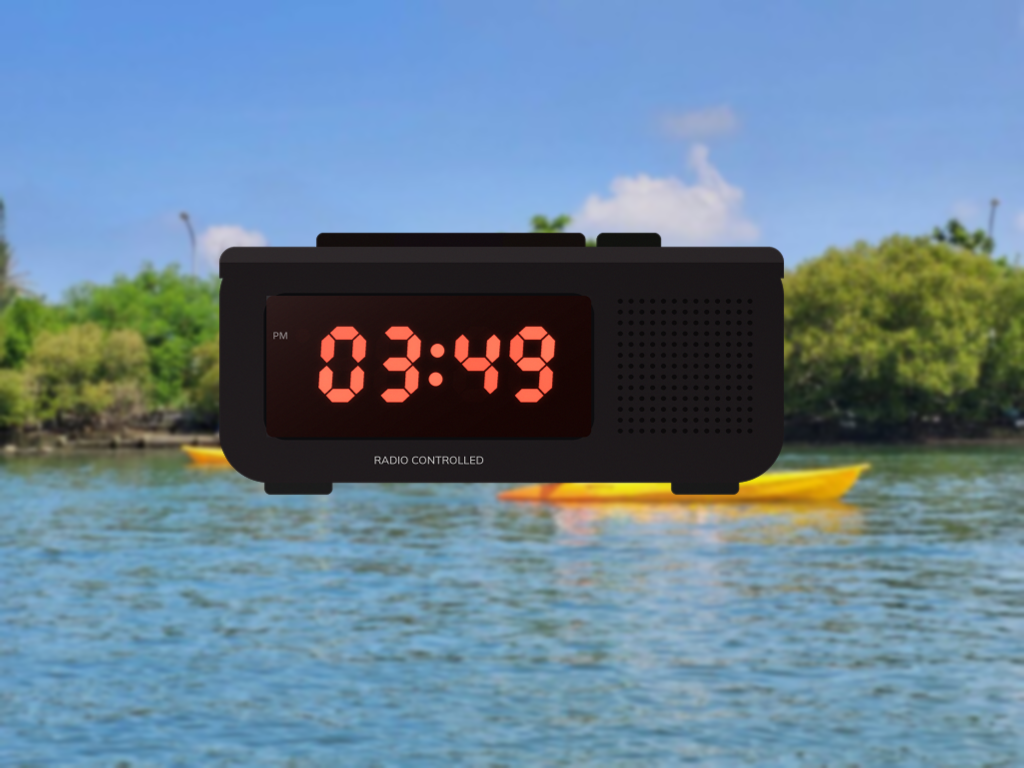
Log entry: {"hour": 3, "minute": 49}
